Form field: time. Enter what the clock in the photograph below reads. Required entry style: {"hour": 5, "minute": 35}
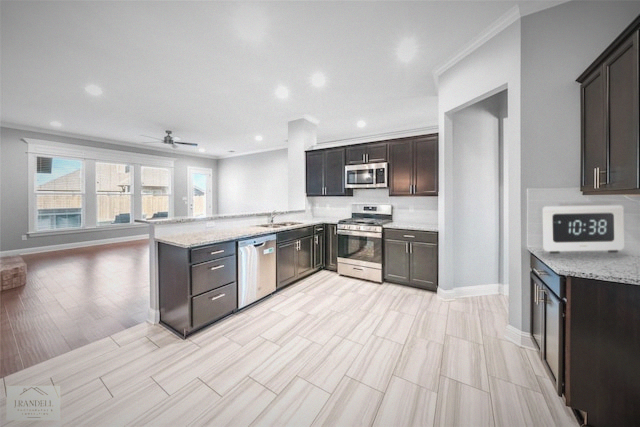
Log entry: {"hour": 10, "minute": 38}
